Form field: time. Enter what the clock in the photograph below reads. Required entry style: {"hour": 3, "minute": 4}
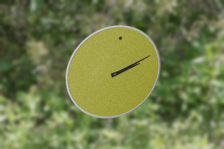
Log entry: {"hour": 2, "minute": 10}
